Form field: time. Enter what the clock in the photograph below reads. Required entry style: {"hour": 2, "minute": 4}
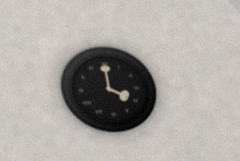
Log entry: {"hour": 4, "minute": 0}
